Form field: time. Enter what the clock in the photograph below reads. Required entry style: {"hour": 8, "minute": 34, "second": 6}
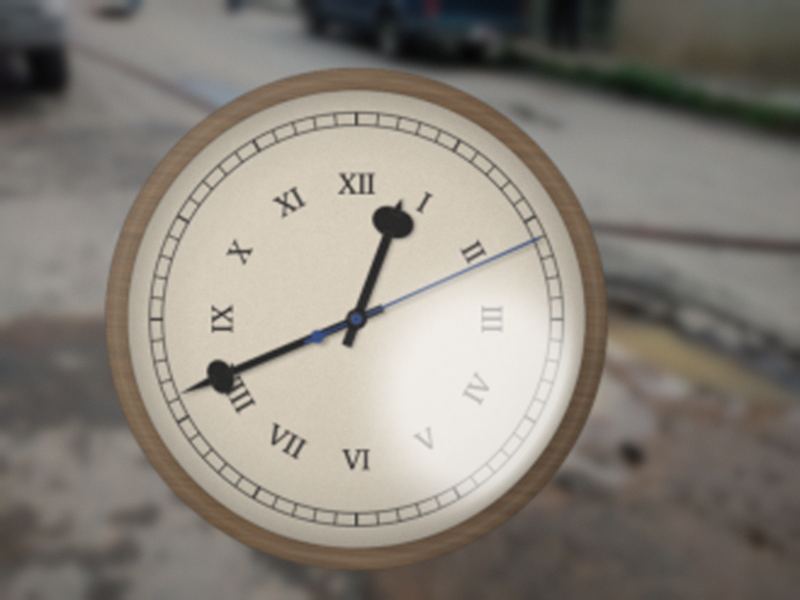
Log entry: {"hour": 12, "minute": 41, "second": 11}
